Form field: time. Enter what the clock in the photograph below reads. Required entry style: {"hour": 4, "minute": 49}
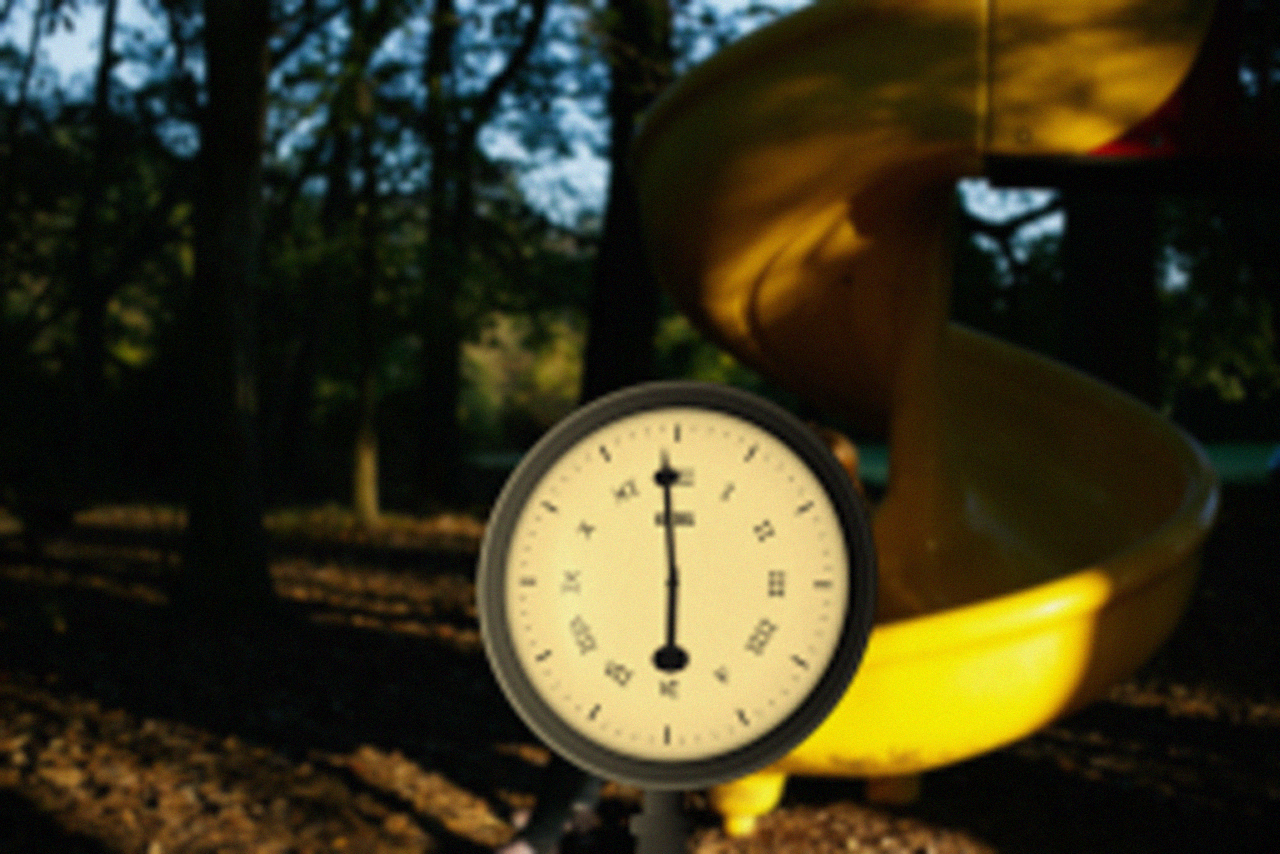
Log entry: {"hour": 5, "minute": 59}
